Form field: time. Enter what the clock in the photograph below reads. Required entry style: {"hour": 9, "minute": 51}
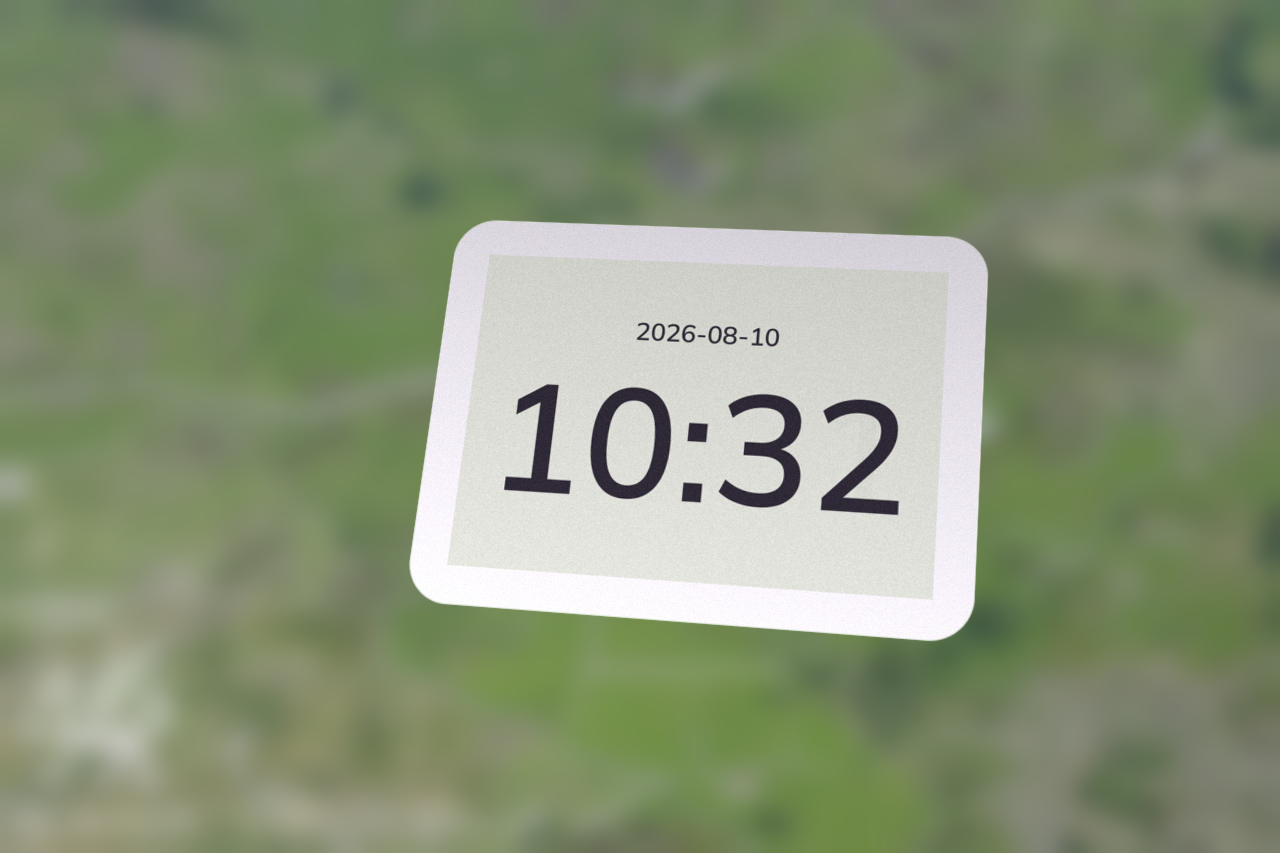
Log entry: {"hour": 10, "minute": 32}
